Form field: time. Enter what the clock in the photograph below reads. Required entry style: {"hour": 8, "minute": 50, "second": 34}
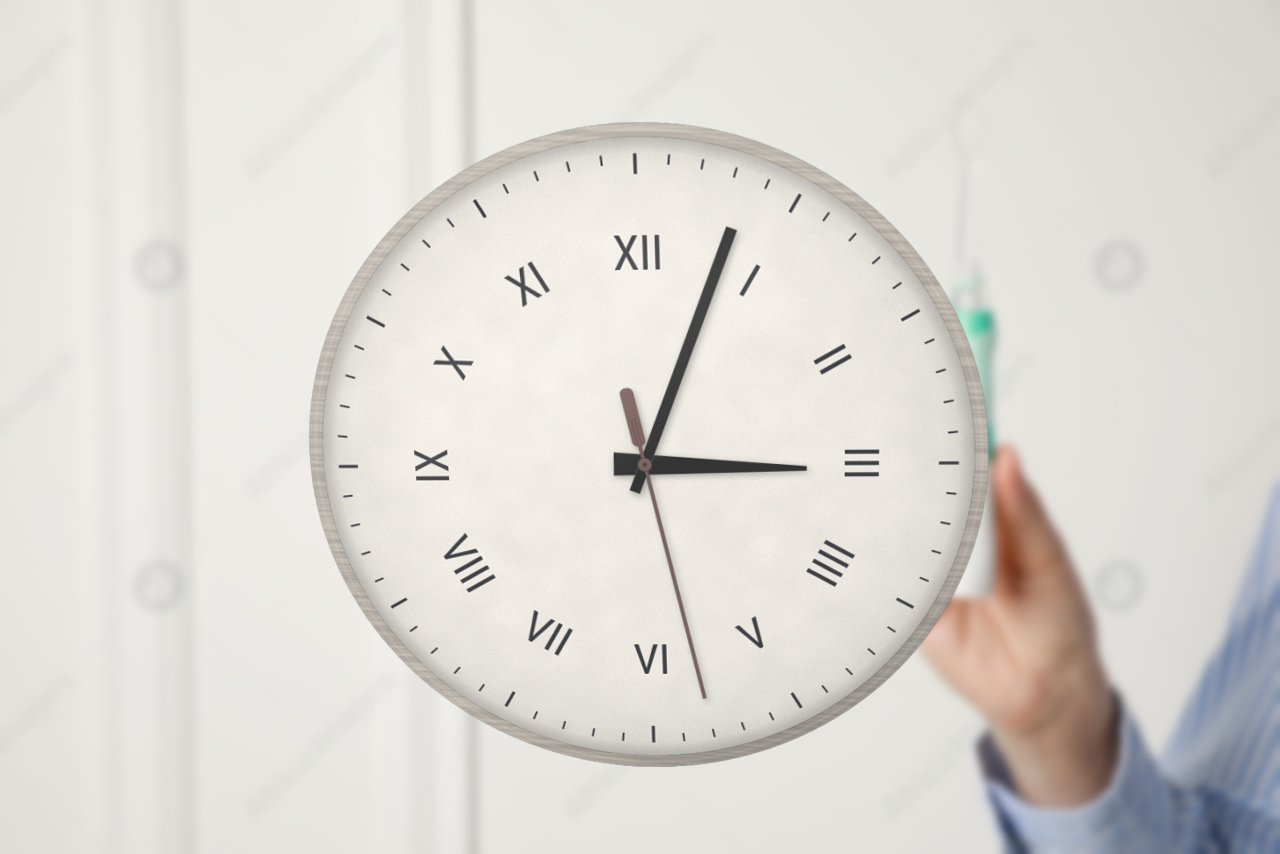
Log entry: {"hour": 3, "minute": 3, "second": 28}
